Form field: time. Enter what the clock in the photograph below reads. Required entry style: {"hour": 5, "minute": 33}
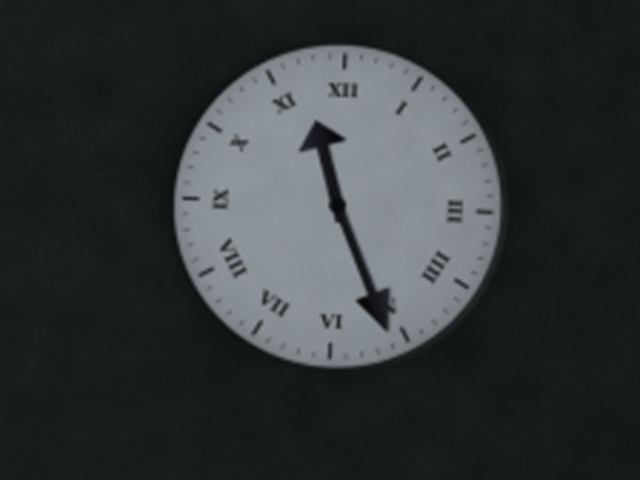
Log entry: {"hour": 11, "minute": 26}
